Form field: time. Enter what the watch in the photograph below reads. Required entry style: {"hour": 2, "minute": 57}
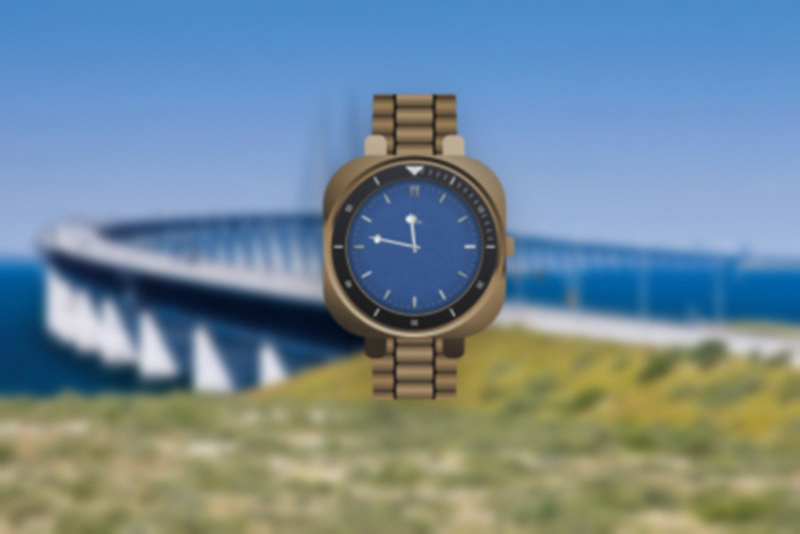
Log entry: {"hour": 11, "minute": 47}
